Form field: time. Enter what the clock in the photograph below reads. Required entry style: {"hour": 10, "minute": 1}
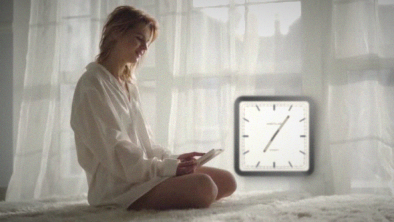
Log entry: {"hour": 7, "minute": 6}
